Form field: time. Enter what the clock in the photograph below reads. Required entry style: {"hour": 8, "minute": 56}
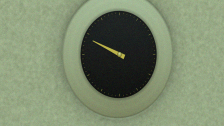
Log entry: {"hour": 9, "minute": 49}
